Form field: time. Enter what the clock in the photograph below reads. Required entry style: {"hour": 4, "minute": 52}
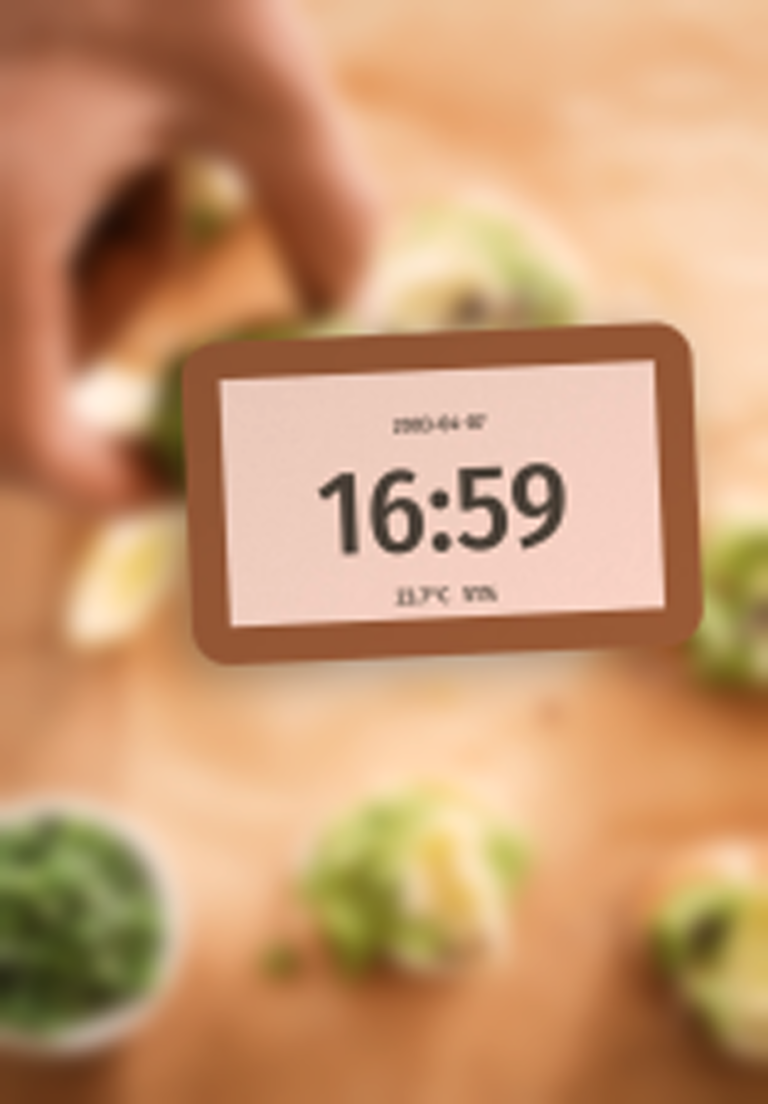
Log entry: {"hour": 16, "minute": 59}
